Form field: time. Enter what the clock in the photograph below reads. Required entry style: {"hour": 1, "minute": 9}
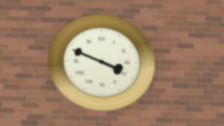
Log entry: {"hour": 3, "minute": 49}
